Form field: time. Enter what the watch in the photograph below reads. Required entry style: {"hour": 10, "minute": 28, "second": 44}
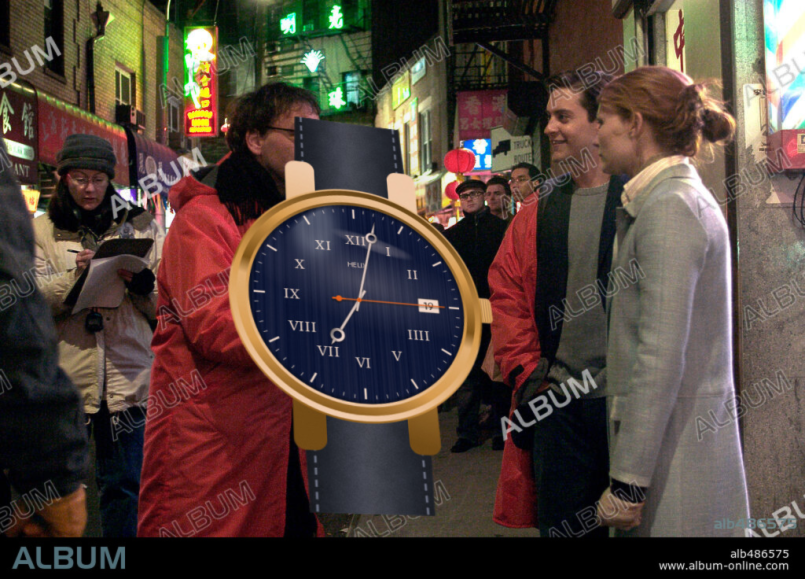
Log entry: {"hour": 7, "minute": 2, "second": 15}
